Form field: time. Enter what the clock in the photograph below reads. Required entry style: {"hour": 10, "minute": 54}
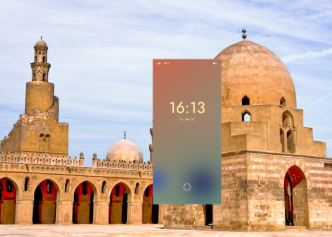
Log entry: {"hour": 16, "minute": 13}
